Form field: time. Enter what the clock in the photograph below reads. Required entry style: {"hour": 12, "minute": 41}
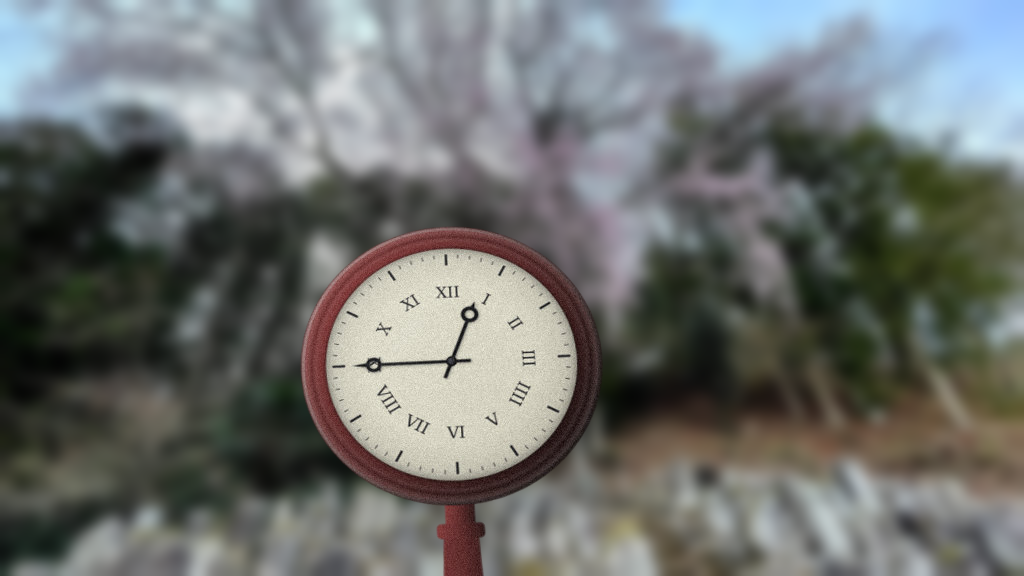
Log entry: {"hour": 12, "minute": 45}
